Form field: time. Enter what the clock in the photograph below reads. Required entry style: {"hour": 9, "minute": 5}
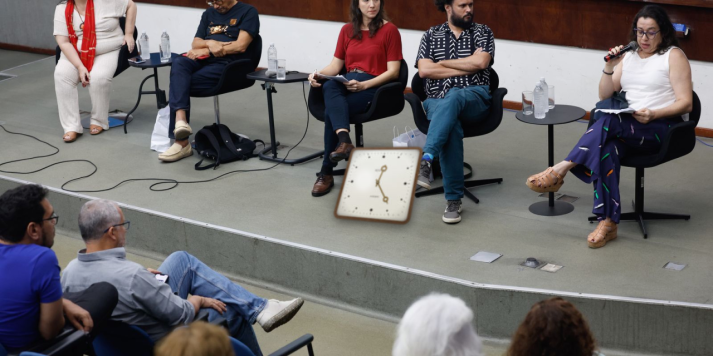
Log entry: {"hour": 12, "minute": 24}
